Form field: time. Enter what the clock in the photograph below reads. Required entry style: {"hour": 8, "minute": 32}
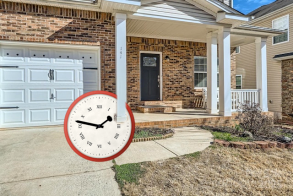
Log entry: {"hour": 1, "minute": 47}
